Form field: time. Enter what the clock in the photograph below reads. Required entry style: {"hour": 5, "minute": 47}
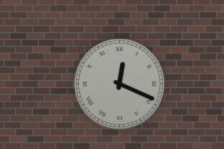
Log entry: {"hour": 12, "minute": 19}
